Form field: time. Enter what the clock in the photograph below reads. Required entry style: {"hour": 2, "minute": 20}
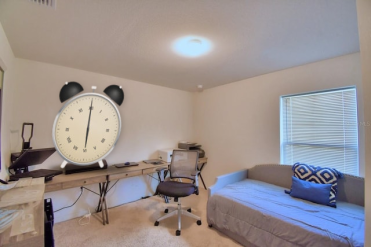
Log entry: {"hour": 6, "minute": 0}
